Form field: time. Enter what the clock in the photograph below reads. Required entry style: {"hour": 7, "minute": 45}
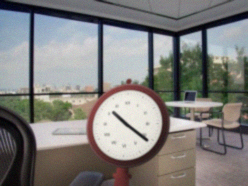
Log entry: {"hour": 10, "minute": 21}
